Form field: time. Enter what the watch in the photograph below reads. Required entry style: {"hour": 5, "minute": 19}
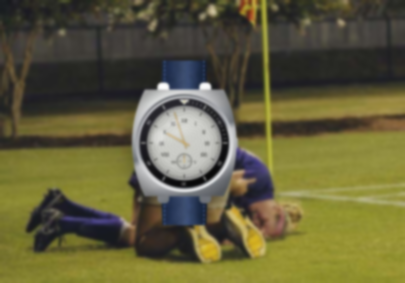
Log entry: {"hour": 9, "minute": 57}
